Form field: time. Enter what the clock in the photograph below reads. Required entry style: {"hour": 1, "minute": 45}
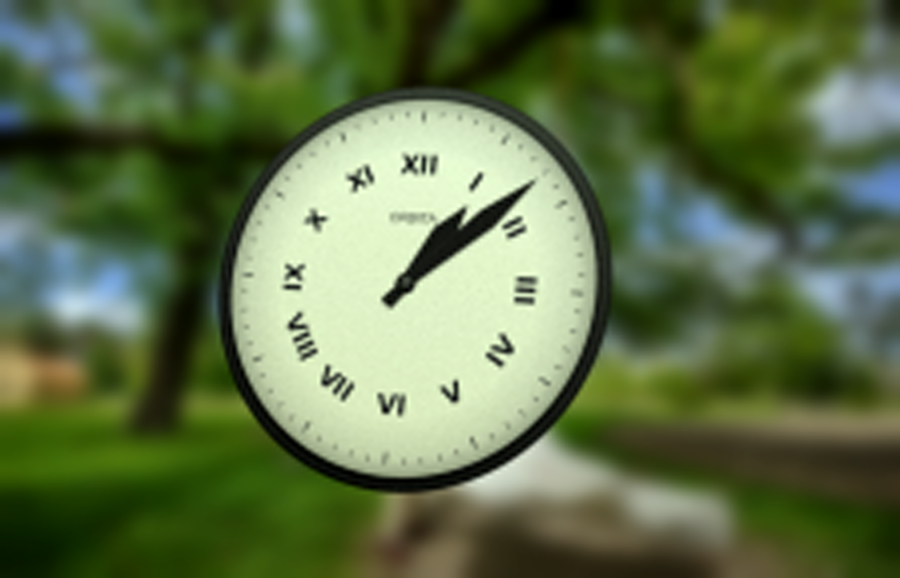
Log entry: {"hour": 1, "minute": 8}
